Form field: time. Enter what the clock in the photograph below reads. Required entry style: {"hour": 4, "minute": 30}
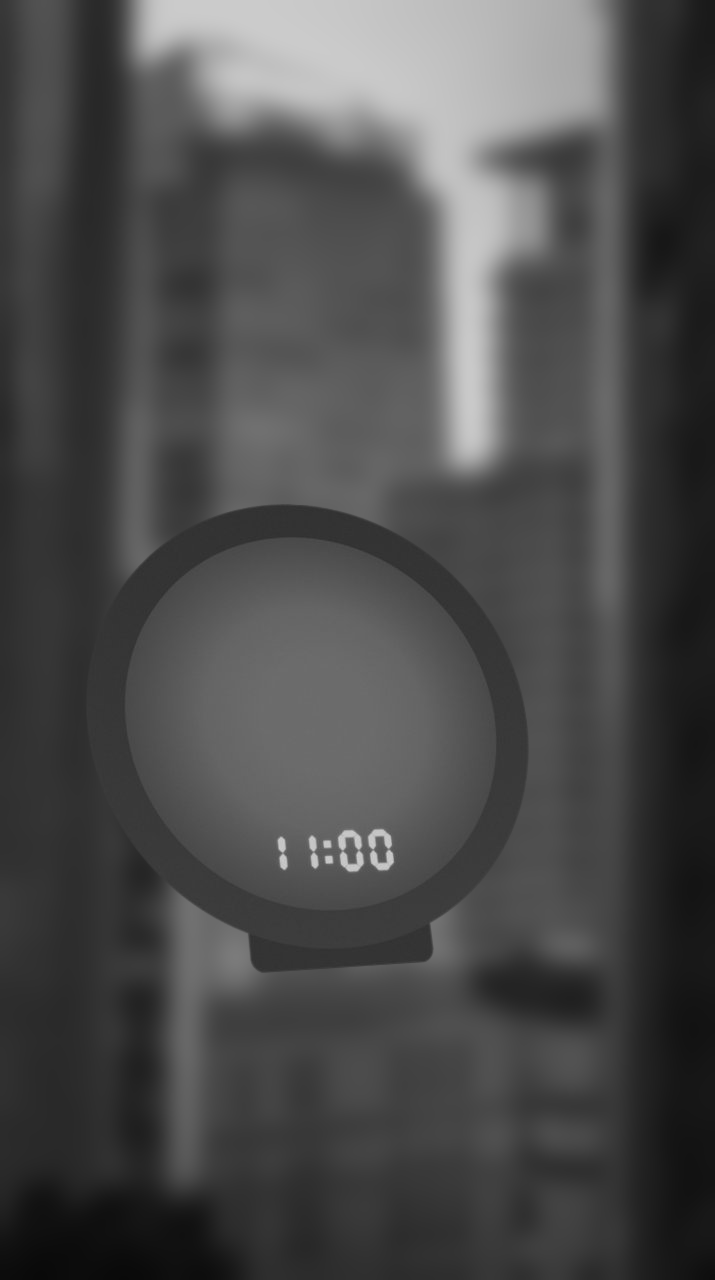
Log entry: {"hour": 11, "minute": 0}
